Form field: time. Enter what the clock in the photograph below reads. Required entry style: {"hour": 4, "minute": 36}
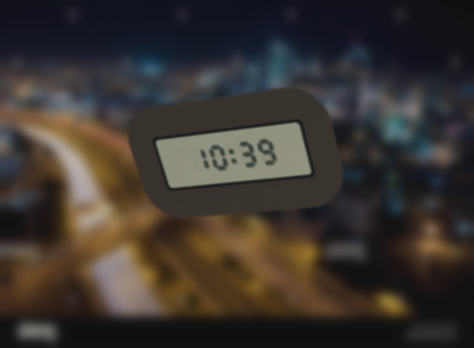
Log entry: {"hour": 10, "minute": 39}
